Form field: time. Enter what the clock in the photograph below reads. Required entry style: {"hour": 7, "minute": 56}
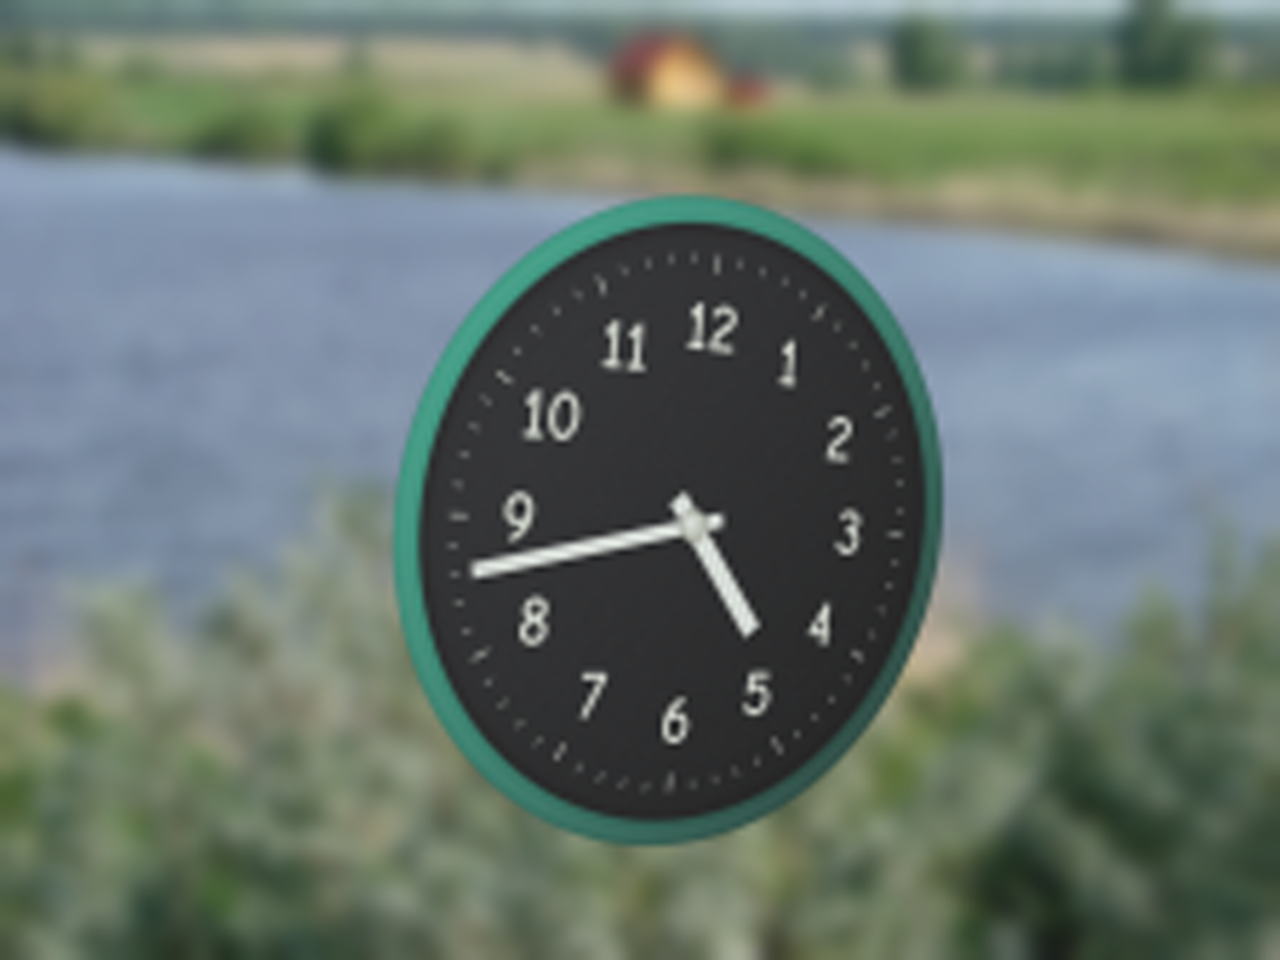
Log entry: {"hour": 4, "minute": 43}
